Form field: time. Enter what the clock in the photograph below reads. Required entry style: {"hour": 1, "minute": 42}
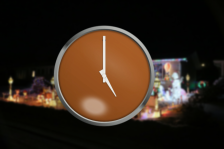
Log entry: {"hour": 5, "minute": 0}
